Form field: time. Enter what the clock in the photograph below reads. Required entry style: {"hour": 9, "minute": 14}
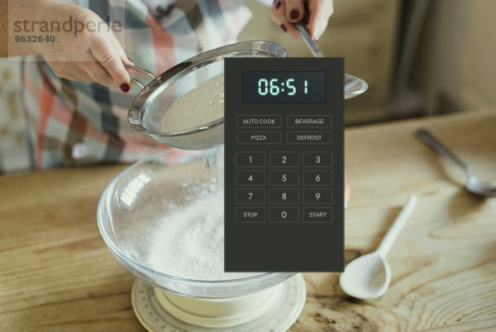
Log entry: {"hour": 6, "minute": 51}
